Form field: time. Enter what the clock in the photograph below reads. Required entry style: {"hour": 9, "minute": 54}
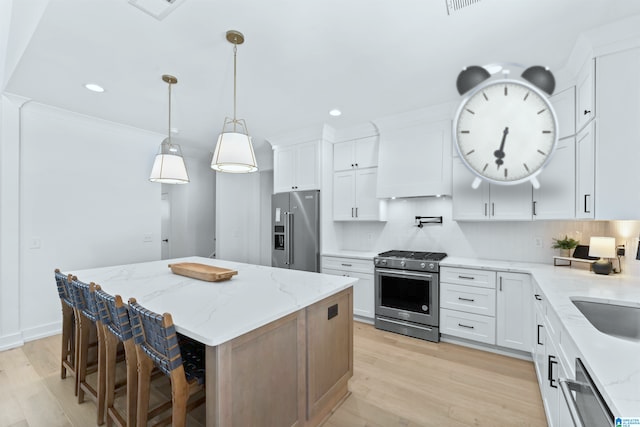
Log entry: {"hour": 6, "minute": 32}
